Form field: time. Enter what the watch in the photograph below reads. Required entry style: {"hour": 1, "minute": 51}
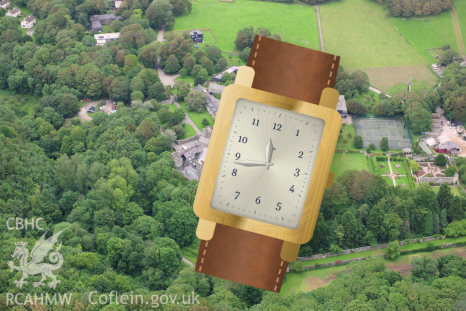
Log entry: {"hour": 11, "minute": 43}
